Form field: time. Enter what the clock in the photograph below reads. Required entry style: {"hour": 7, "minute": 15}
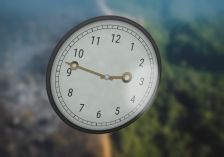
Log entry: {"hour": 2, "minute": 47}
